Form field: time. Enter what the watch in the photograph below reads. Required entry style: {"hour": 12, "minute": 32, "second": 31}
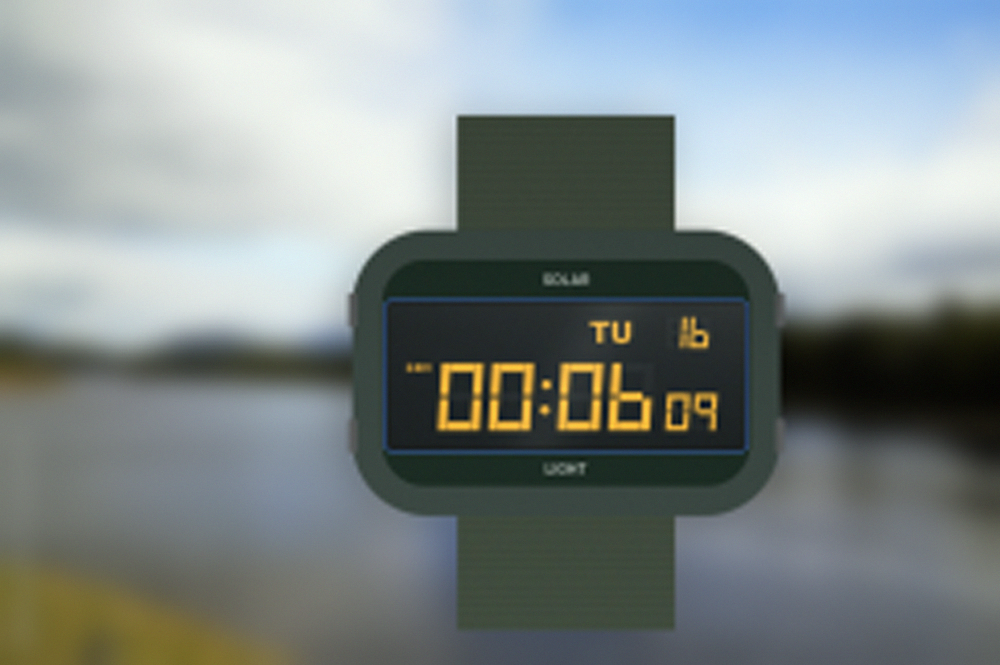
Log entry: {"hour": 0, "minute": 6, "second": 9}
